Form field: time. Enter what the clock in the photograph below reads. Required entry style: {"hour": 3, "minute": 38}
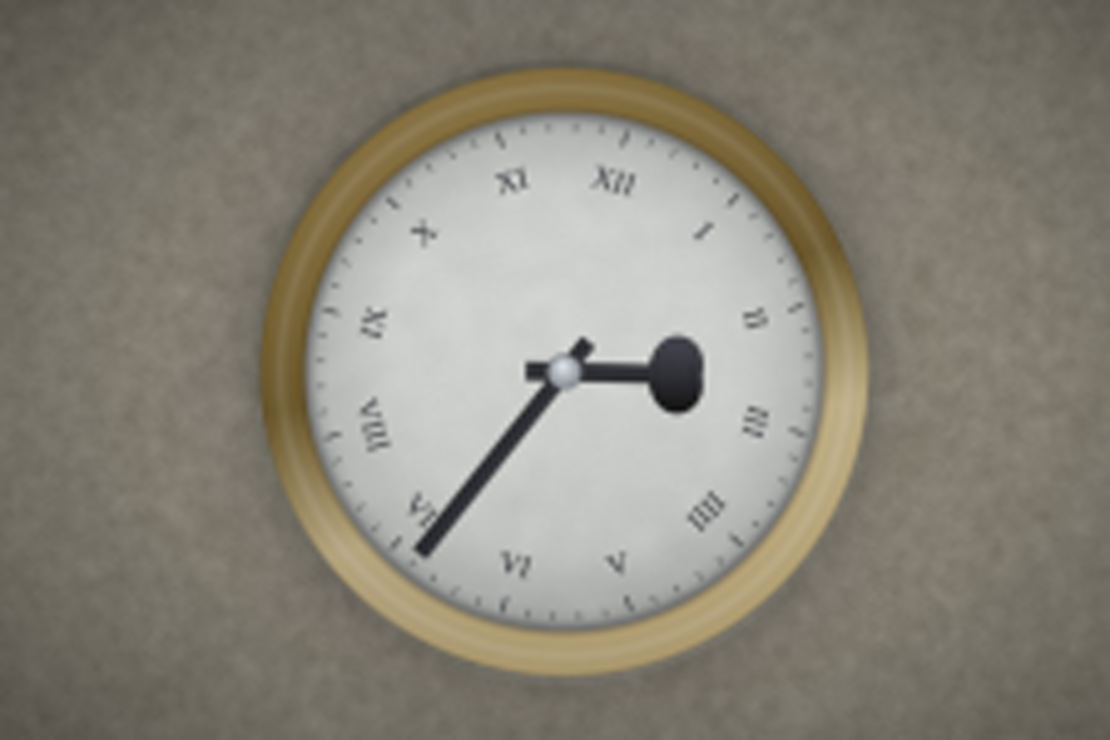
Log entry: {"hour": 2, "minute": 34}
